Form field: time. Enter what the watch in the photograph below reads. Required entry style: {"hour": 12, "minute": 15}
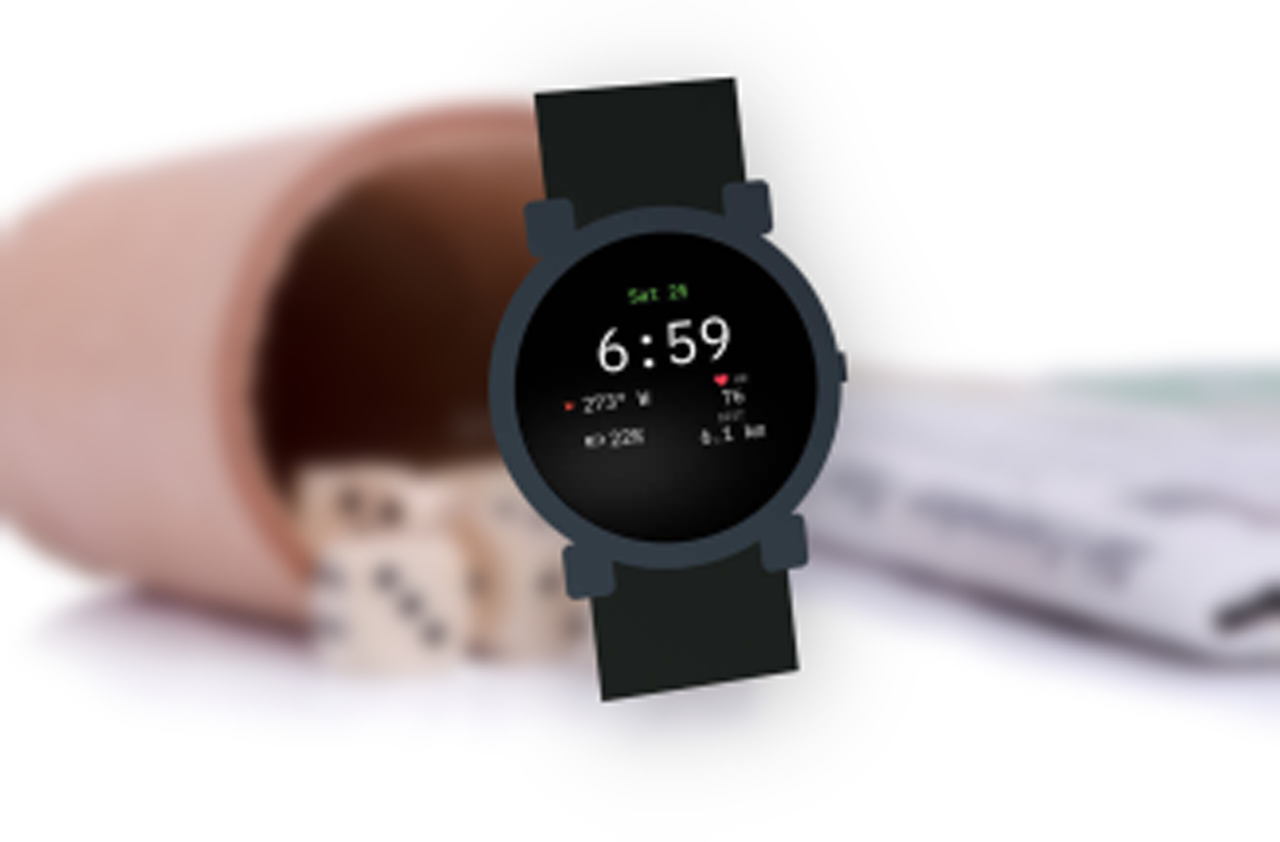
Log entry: {"hour": 6, "minute": 59}
